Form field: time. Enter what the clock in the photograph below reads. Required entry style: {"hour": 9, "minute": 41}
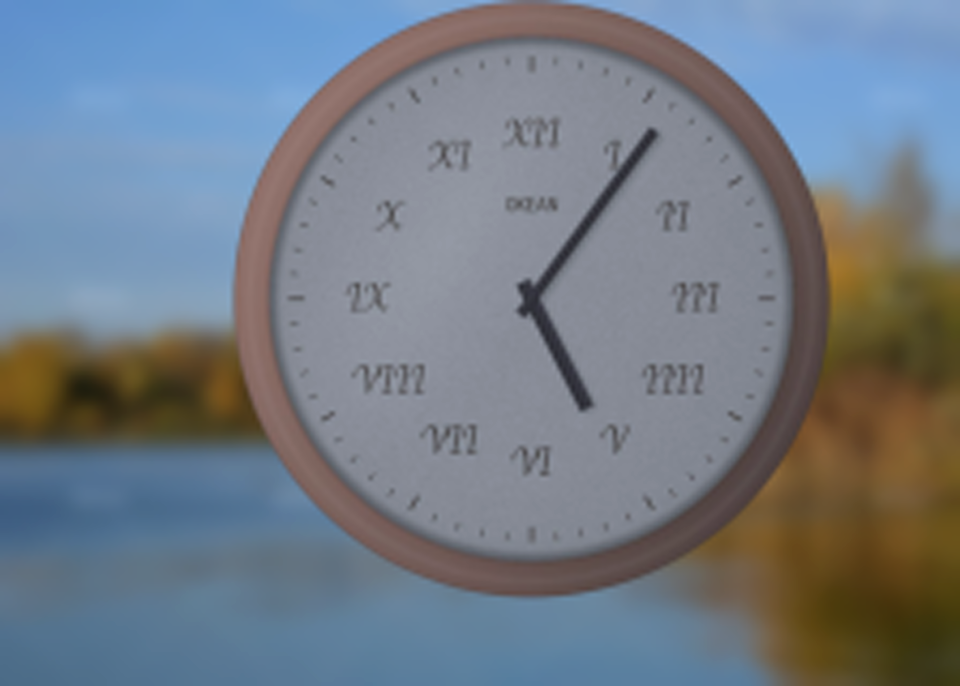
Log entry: {"hour": 5, "minute": 6}
